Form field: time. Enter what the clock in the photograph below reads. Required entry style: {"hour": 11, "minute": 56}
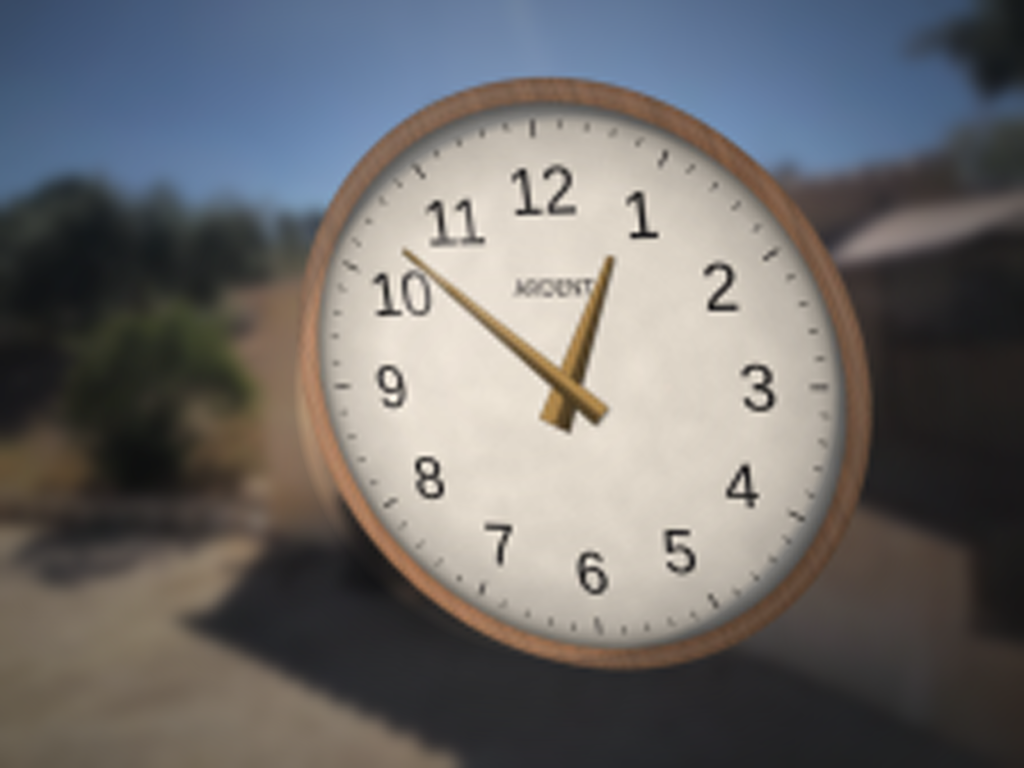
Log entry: {"hour": 12, "minute": 52}
